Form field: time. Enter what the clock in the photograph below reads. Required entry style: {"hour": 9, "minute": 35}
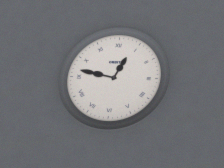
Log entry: {"hour": 12, "minute": 47}
